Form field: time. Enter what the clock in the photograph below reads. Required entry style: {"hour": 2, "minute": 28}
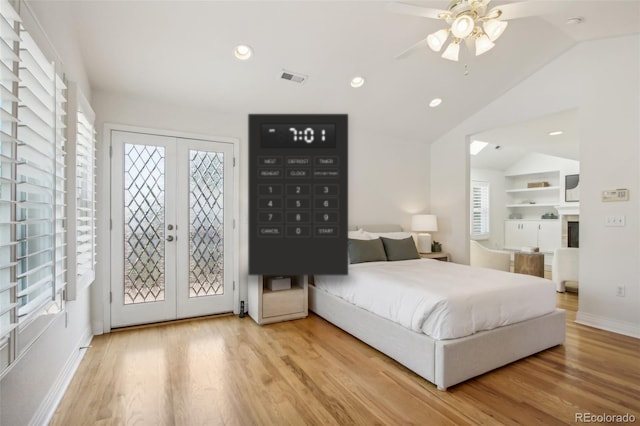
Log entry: {"hour": 7, "minute": 1}
